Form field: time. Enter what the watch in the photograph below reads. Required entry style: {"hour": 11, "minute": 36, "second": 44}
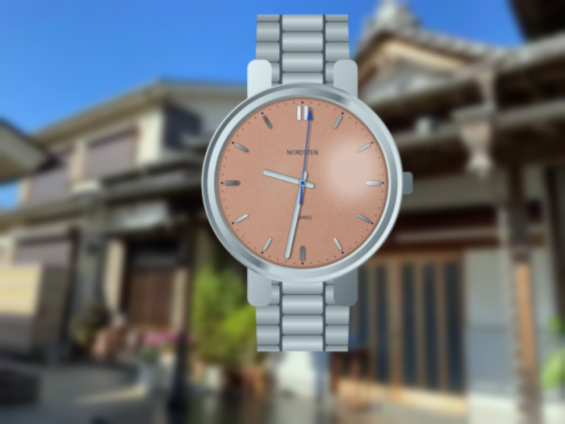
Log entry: {"hour": 9, "minute": 32, "second": 1}
